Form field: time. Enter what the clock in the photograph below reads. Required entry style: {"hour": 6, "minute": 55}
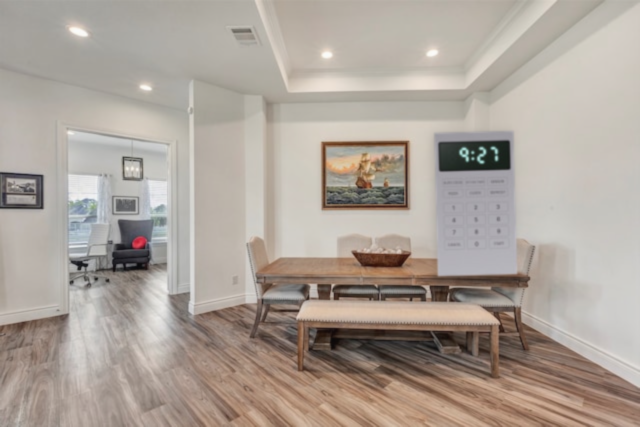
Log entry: {"hour": 9, "minute": 27}
